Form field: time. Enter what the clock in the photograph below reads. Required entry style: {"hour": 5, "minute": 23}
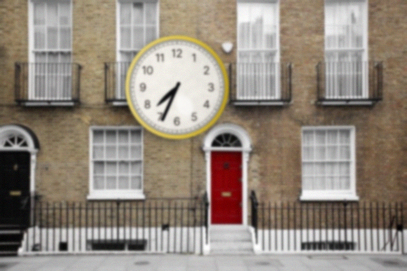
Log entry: {"hour": 7, "minute": 34}
